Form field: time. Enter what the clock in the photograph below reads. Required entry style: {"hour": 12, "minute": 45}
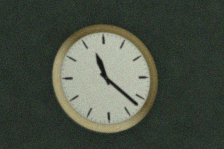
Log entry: {"hour": 11, "minute": 22}
